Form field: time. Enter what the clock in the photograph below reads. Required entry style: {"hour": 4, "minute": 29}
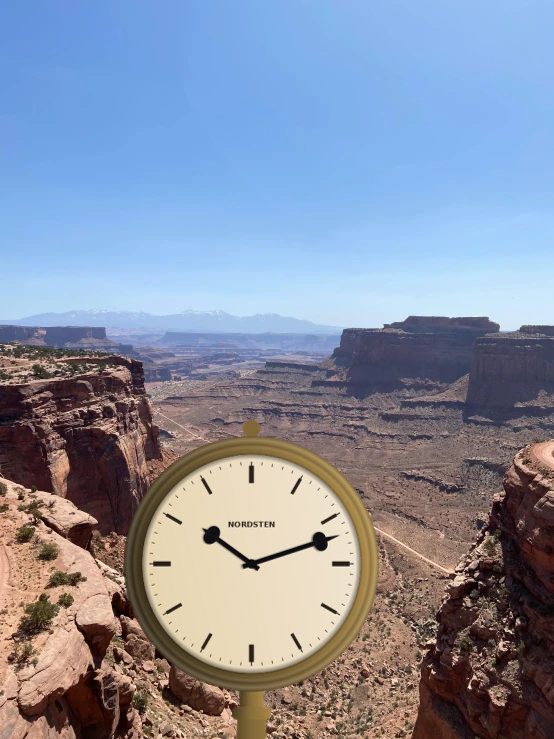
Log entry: {"hour": 10, "minute": 12}
